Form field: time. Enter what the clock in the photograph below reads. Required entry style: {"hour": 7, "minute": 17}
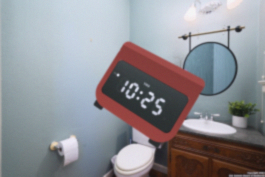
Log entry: {"hour": 10, "minute": 25}
